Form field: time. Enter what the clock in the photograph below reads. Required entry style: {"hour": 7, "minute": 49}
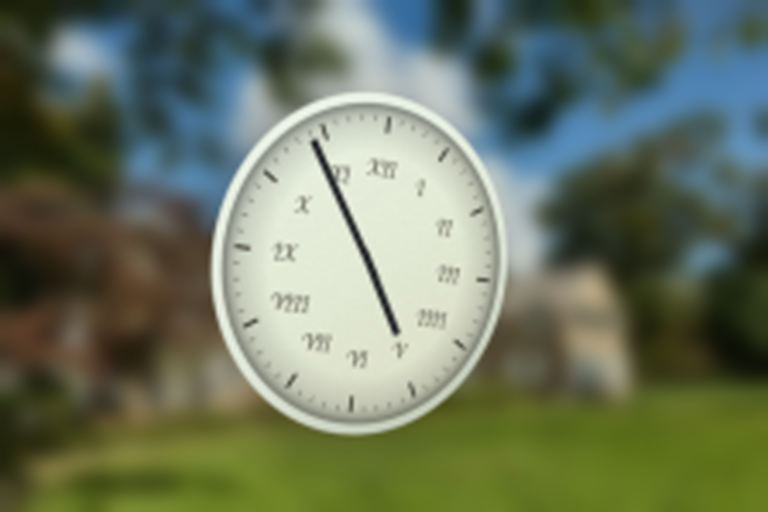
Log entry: {"hour": 4, "minute": 54}
